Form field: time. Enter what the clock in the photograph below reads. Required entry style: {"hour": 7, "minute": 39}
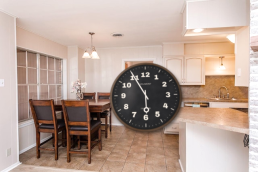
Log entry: {"hour": 5, "minute": 55}
